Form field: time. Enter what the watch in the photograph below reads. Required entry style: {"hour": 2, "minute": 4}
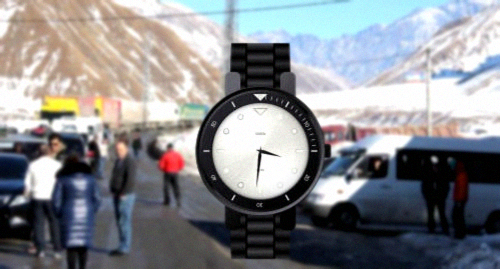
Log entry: {"hour": 3, "minute": 31}
